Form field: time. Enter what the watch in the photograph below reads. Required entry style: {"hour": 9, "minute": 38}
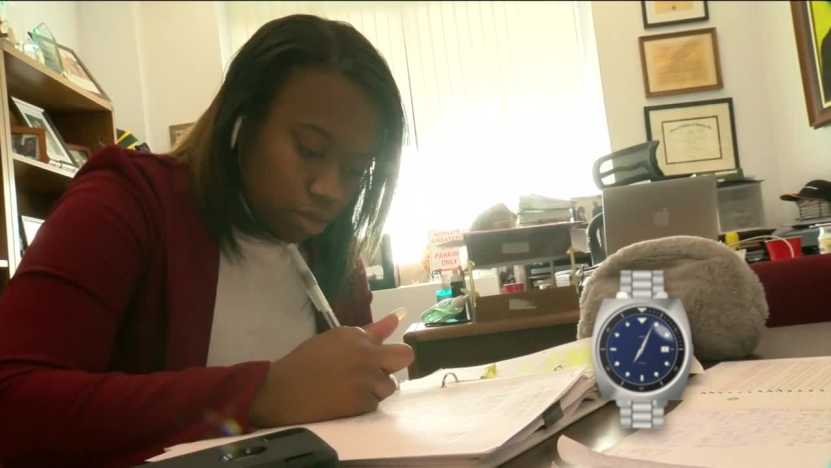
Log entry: {"hour": 7, "minute": 4}
